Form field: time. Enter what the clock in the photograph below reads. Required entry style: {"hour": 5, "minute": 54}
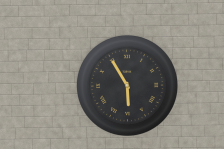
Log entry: {"hour": 5, "minute": 55}
